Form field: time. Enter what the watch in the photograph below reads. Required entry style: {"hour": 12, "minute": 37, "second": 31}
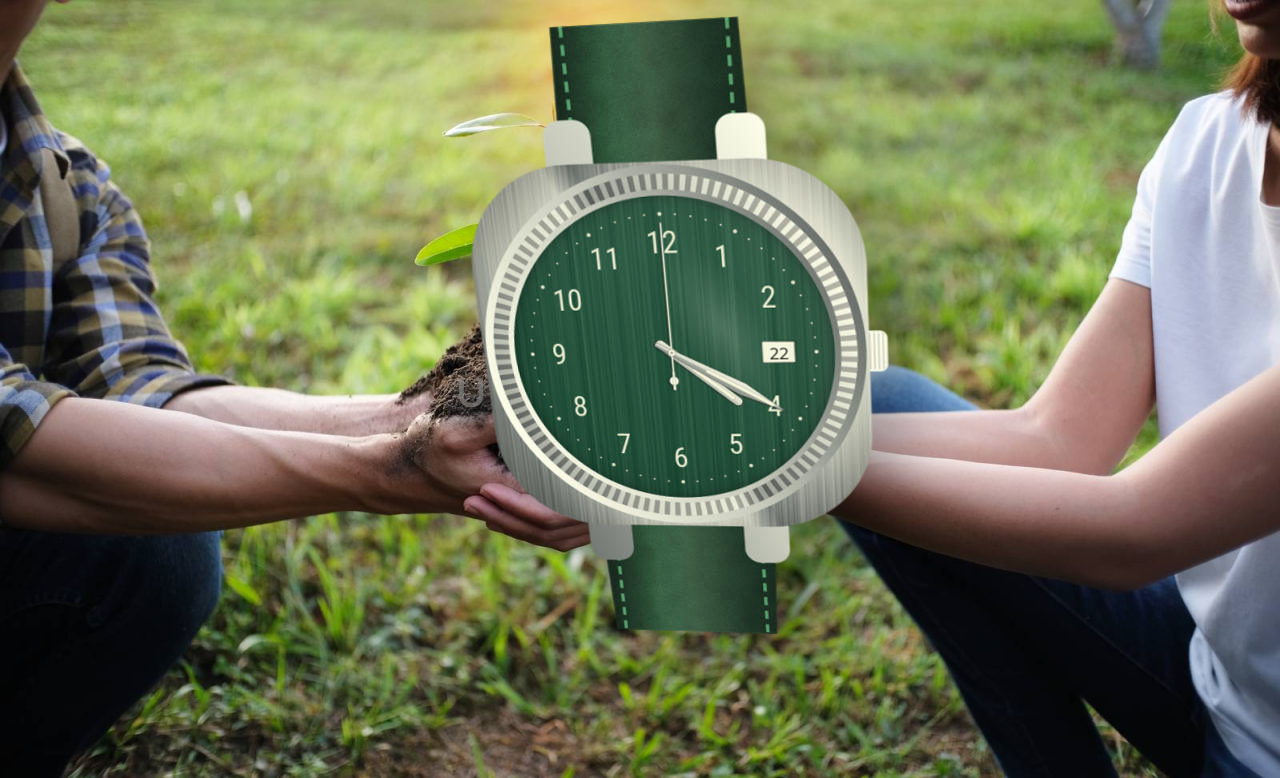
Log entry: {"hour": 4, "minute": 20, "second": 0}
